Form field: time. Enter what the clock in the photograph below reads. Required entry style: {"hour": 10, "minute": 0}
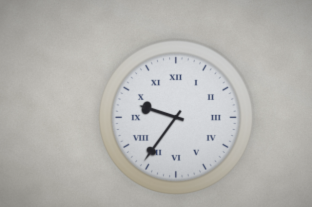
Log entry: {"hour": 9, "minute": 36}
